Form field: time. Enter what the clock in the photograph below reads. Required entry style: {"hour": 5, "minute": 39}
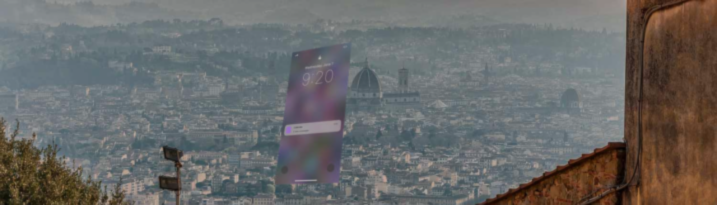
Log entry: {"hour": 9, "minute": 20}
